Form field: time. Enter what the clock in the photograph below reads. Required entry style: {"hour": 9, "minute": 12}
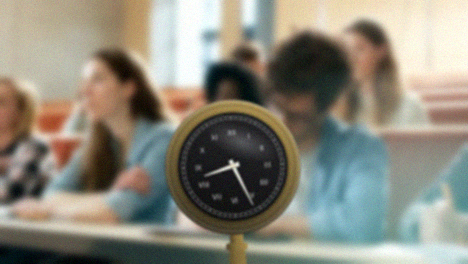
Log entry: {"hour": 8, "minute": 26}
